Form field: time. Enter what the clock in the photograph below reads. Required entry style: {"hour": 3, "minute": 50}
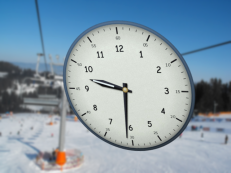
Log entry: {"hour": 9, "minute": 31}
